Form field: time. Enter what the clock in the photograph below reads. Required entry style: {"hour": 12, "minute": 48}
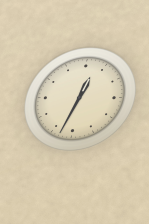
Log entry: {"hour": 12, "minute": 33}
